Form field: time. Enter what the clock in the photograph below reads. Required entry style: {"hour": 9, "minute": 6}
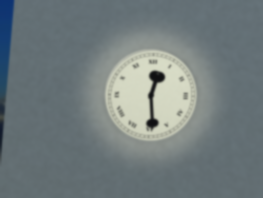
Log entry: {"hour": 12, "minute": 29}
